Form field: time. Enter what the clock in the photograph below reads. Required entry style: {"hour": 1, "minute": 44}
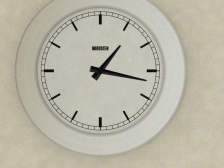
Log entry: {"hour": 1, "minute": 17}
